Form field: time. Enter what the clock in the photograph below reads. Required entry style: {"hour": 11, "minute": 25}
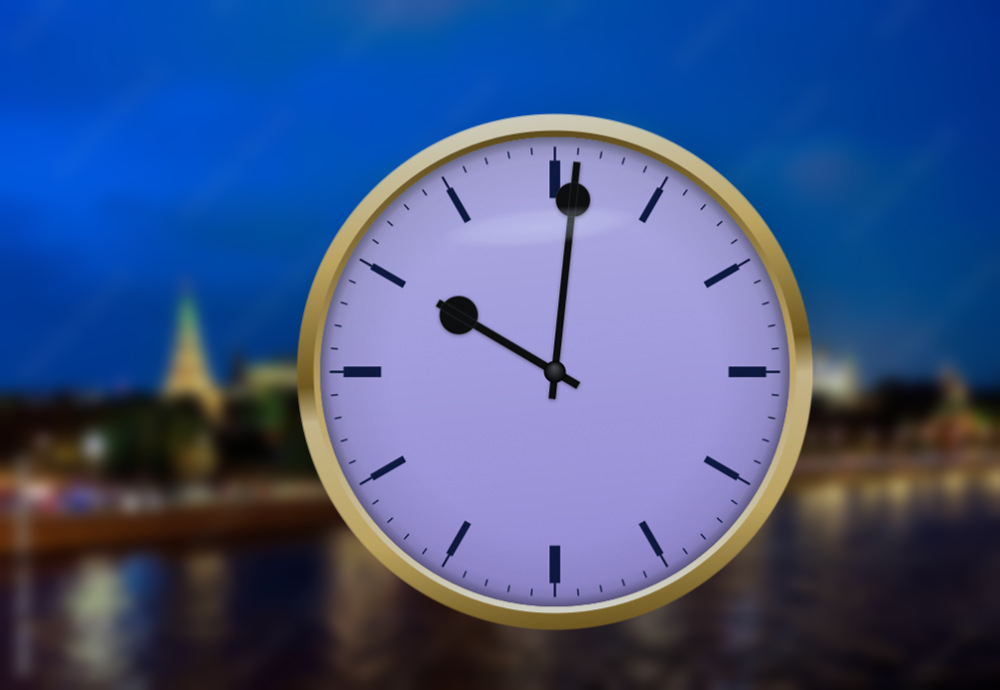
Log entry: {"hour": 10, "minute": 1}
